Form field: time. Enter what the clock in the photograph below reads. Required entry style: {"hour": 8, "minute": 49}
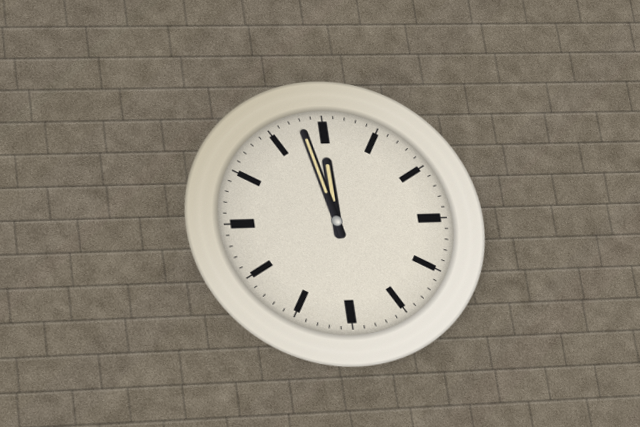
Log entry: {"hour": 11, "minute": 58}
